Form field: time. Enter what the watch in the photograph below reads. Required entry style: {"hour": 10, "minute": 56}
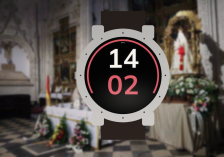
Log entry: {"hour": 14, "minute": 2}
